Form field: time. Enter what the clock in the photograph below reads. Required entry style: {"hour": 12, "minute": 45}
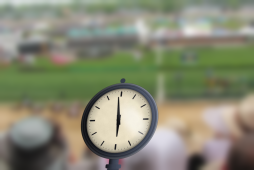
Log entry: {"hour": 5, "minute": 59}
